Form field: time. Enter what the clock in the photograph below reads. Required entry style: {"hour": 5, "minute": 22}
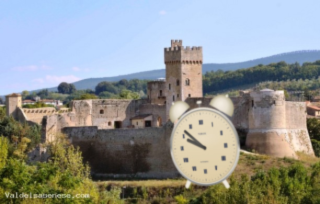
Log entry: {"hour": 9, "minute": 52}
